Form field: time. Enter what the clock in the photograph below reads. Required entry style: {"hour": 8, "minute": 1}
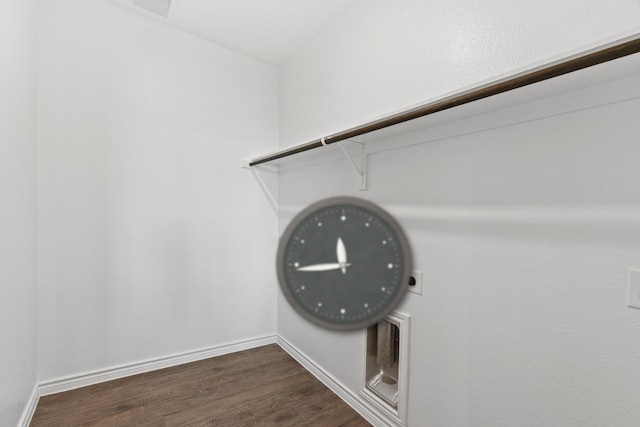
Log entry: {"hour": 11, "minute": 44}
